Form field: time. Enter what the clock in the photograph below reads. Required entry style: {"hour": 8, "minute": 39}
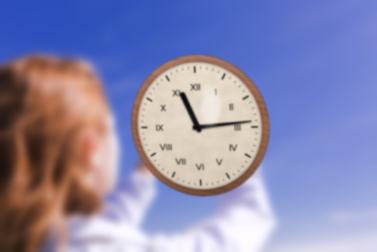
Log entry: {"hour": 11, "minute": 14}
